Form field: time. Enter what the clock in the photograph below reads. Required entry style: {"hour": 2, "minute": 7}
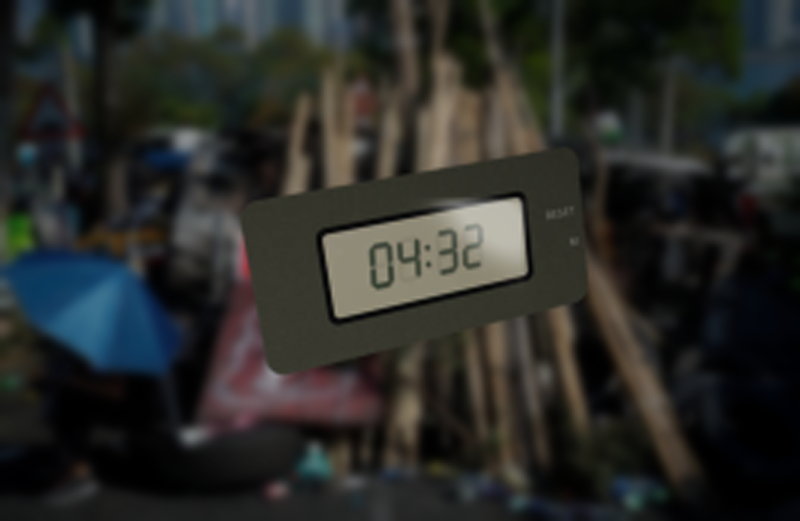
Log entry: {"hour": 4, "minute": 32}
